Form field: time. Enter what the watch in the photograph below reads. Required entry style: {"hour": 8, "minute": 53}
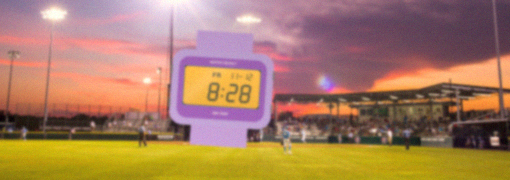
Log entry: {"hour": 8, "minute": 28}
